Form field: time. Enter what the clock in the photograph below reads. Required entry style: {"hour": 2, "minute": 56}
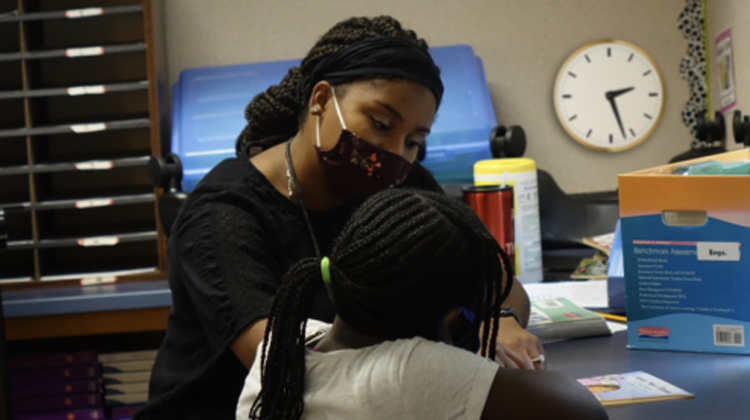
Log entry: {"hour": 2, "minute": 27}
